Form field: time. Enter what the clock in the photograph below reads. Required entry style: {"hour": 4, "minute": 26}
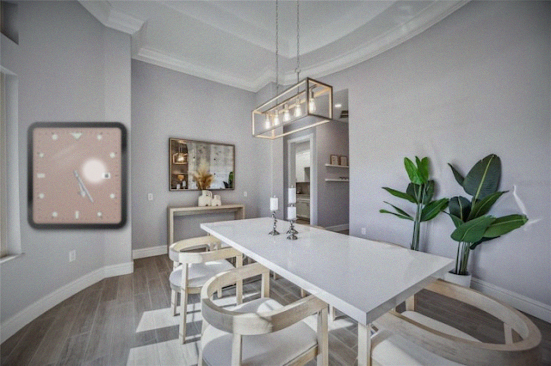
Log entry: {"hour": 5, "minute": 25}
